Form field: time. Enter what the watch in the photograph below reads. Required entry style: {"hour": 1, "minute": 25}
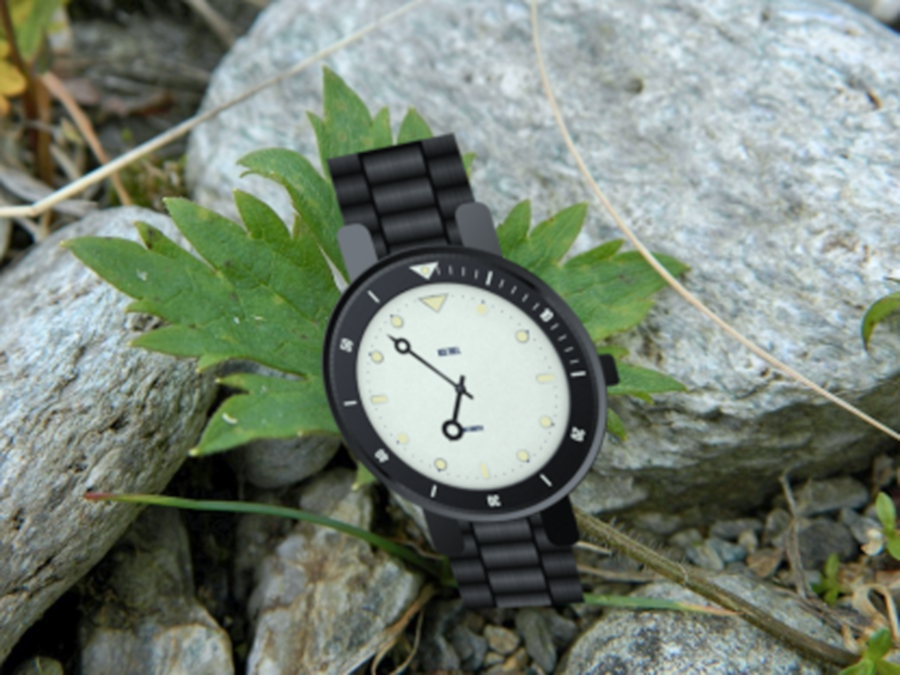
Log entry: {"hour": 6, "minute": 53}
